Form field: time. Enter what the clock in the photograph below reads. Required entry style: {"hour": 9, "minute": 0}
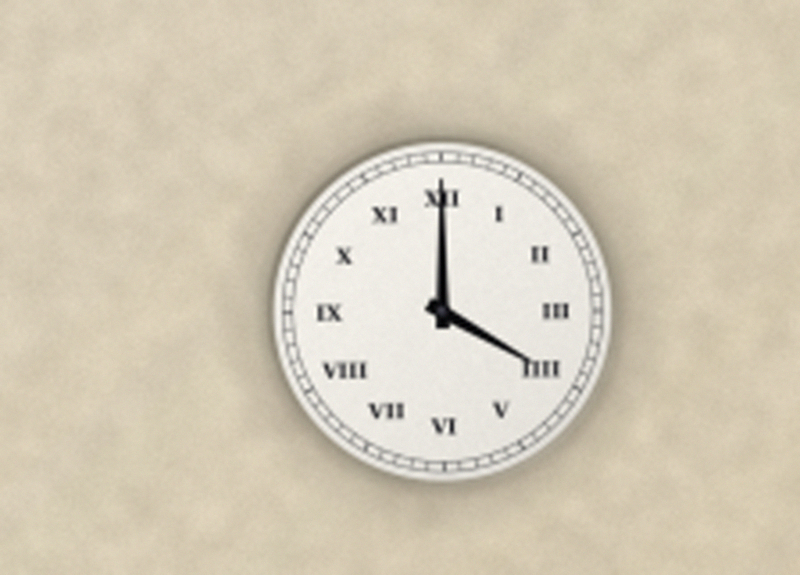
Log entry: {"hour": 4, "minute": 0}
